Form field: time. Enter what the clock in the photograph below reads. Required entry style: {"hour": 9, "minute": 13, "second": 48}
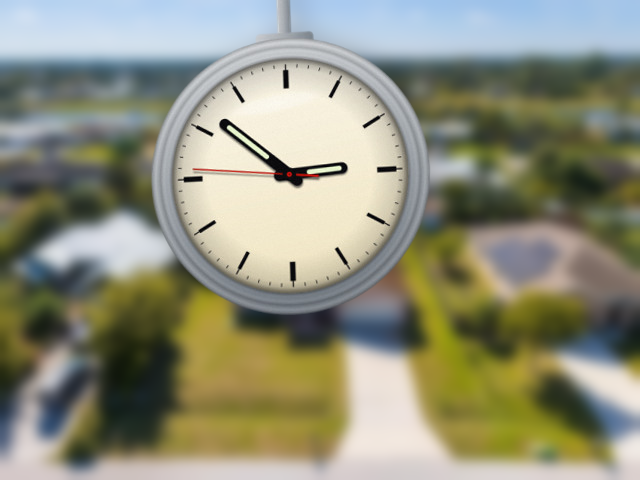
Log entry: {"hour": 2, "minute": 51, "second": 46}
